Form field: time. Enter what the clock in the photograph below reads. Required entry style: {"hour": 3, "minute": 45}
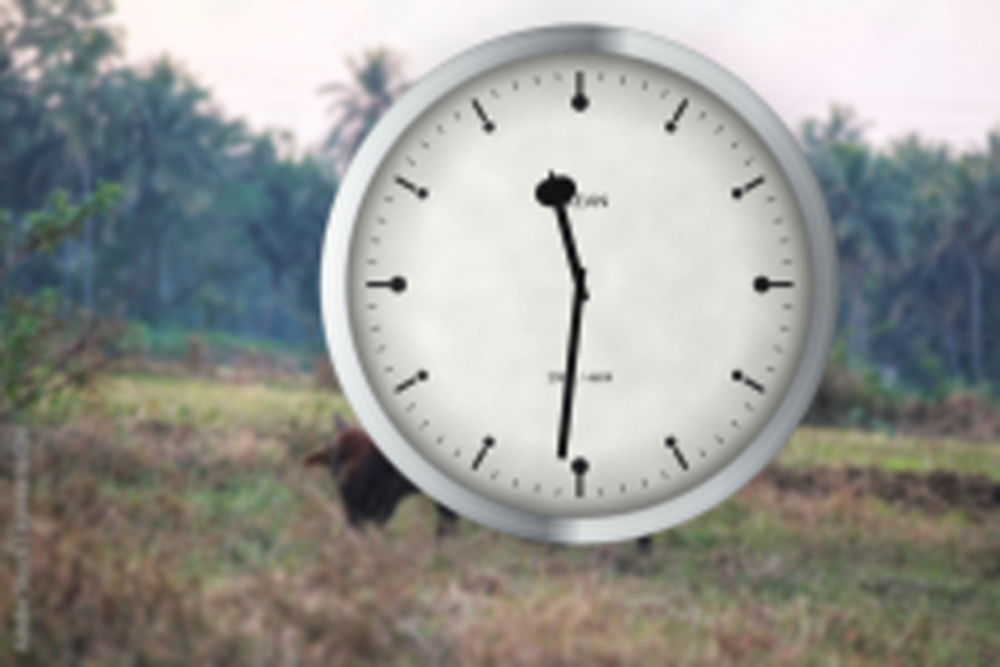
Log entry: {"hour": 11, "minute": 31}
